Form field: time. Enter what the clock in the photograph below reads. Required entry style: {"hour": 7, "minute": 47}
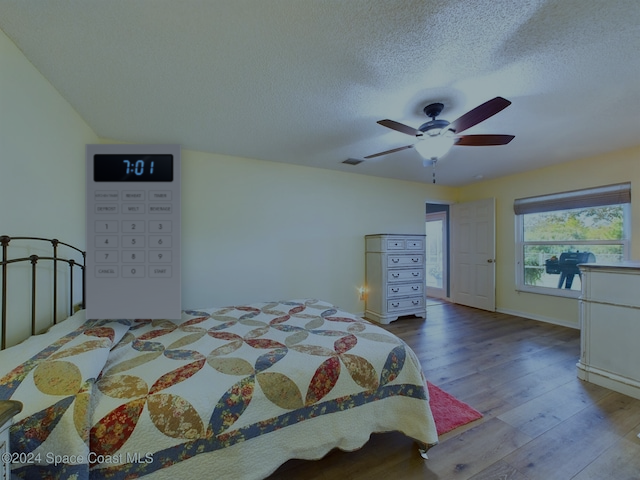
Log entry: {"hour": 7, "minute": 1}
